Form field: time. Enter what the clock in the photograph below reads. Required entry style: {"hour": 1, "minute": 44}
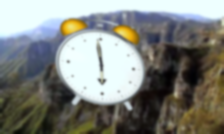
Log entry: {"hour": 5, "minute": 59}
